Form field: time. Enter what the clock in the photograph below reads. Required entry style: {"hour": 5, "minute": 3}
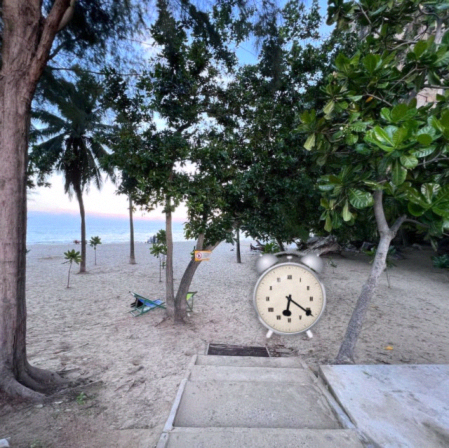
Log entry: {"hour": 6, "minute": 21}
